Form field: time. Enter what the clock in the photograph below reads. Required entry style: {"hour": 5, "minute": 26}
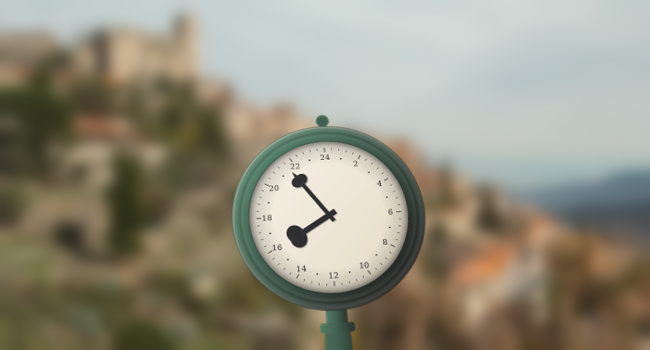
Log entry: {"hour": 15, "minute": 54}
